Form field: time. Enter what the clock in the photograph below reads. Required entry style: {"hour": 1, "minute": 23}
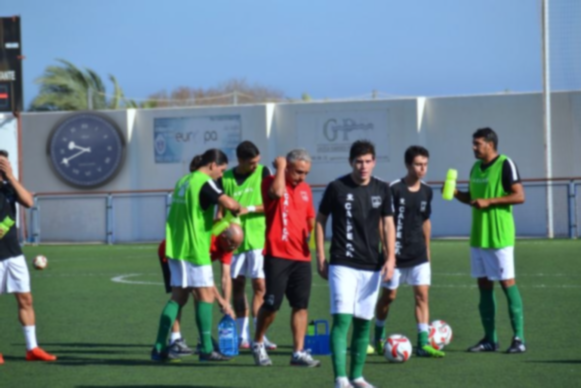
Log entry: {"hour": 9, "minute": 41}
